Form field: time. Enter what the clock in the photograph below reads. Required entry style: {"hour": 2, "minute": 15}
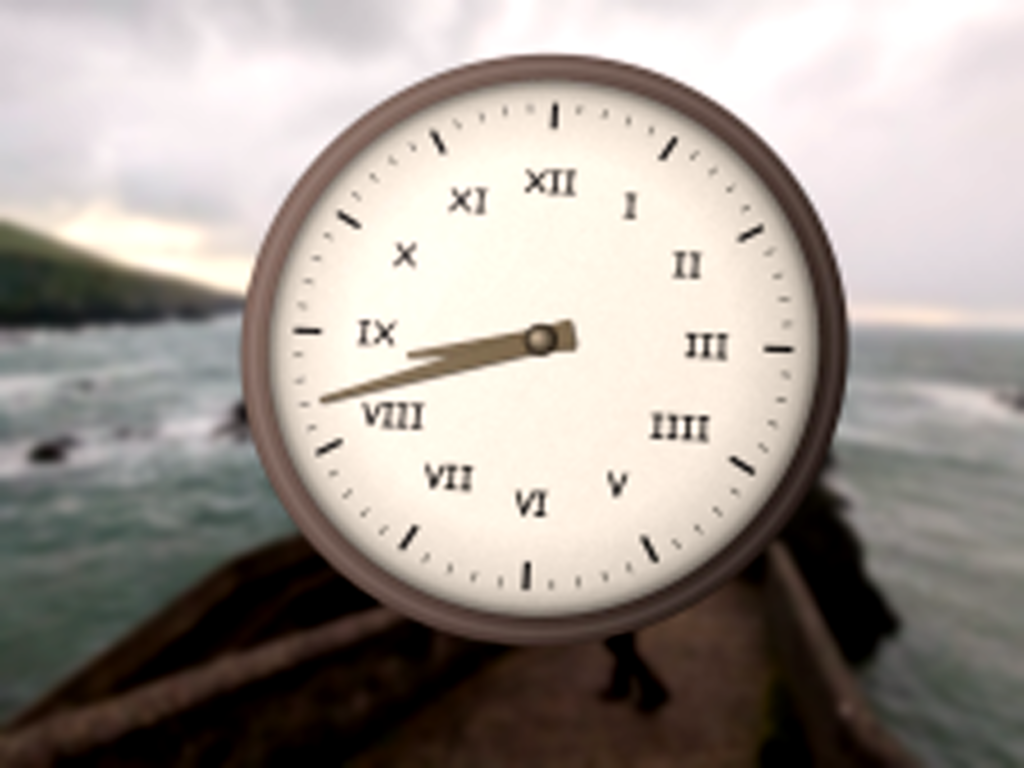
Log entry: {"hour": 8, "minute": 42}
